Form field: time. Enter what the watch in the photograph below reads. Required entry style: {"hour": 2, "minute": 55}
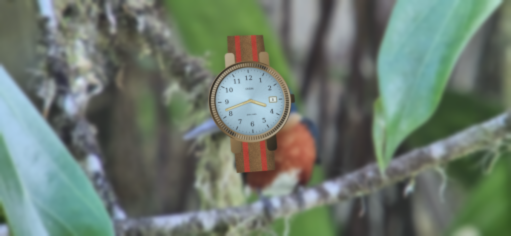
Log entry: {"hour": 3, "minute": 42}
